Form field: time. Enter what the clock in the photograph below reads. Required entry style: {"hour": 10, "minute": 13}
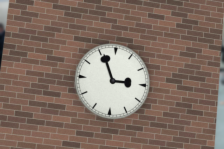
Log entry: {"hour": 2, "minute": 56}
